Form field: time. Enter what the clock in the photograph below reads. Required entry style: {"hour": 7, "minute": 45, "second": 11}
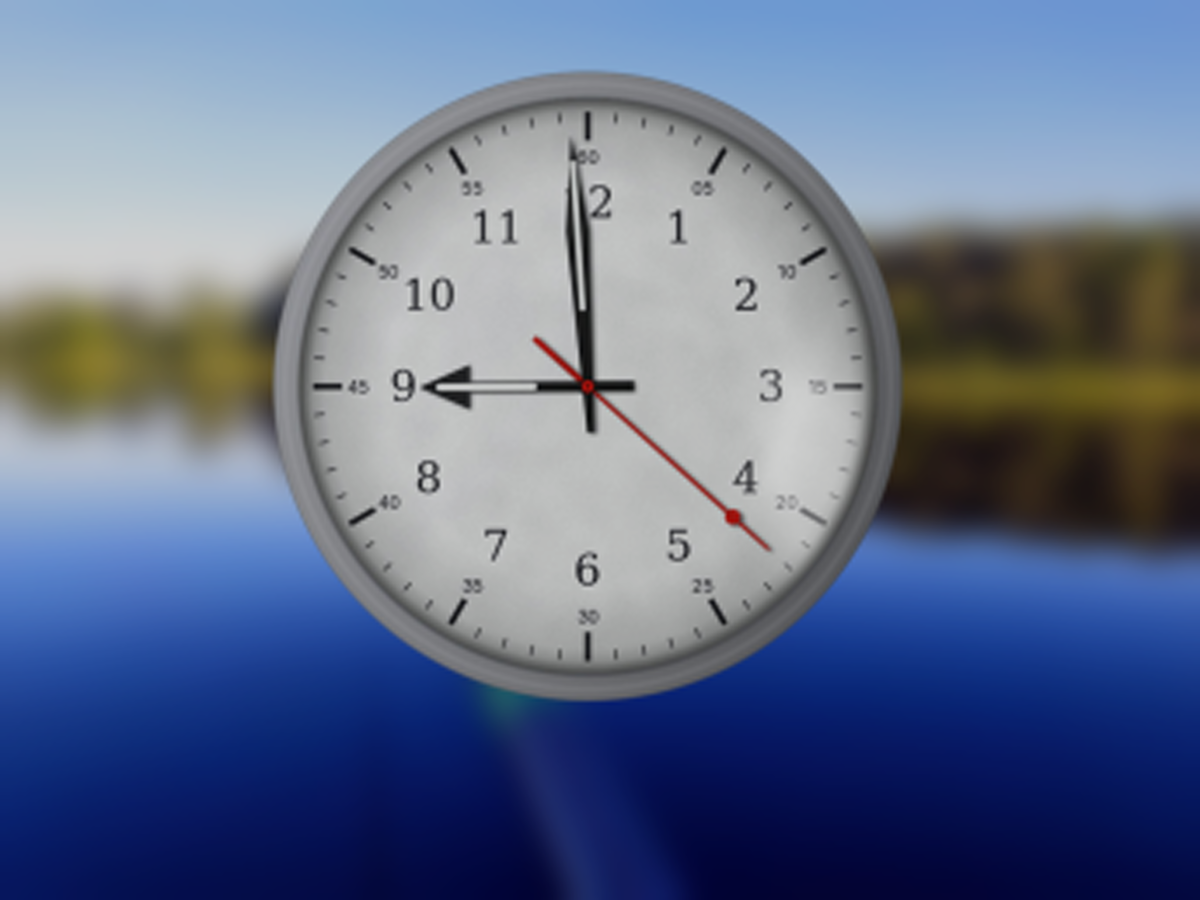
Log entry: {"hour": 8, "minute": 59, "second": 22}
